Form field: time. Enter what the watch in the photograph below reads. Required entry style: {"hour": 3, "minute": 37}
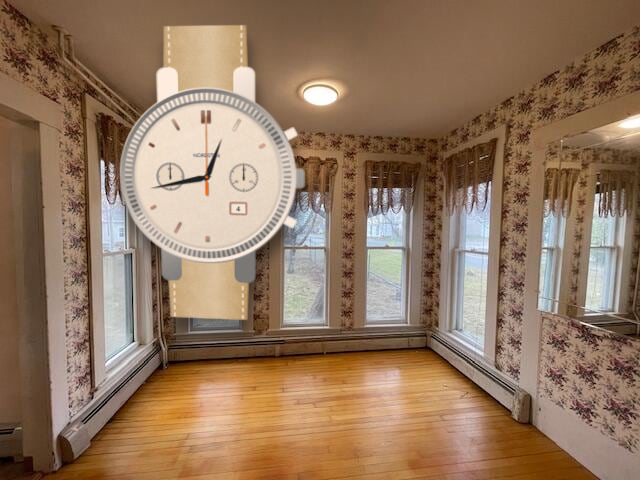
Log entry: {"hour": 12, "minute": 43}
